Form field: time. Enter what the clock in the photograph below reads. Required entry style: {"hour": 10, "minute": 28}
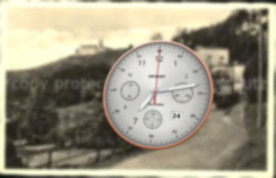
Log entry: {"hour": 7, "minute": 13}
